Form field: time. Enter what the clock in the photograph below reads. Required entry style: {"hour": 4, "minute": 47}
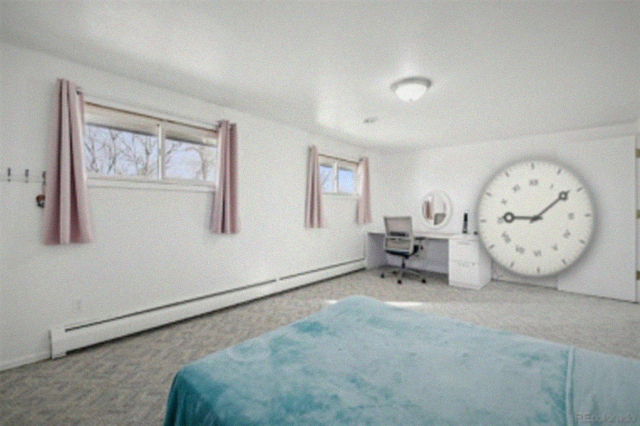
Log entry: {"hour": 9, "minute": 9}
